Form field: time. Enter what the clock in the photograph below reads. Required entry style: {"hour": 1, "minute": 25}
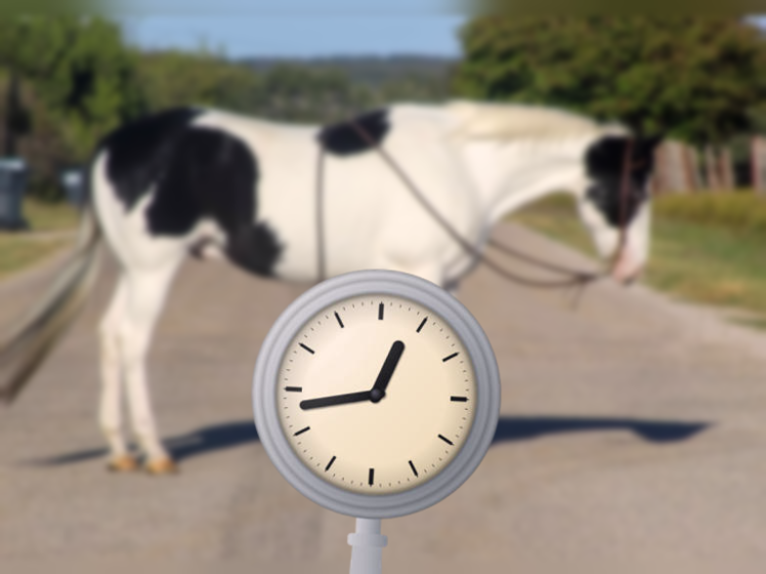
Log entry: {"hour": 12, "minute": 43}
